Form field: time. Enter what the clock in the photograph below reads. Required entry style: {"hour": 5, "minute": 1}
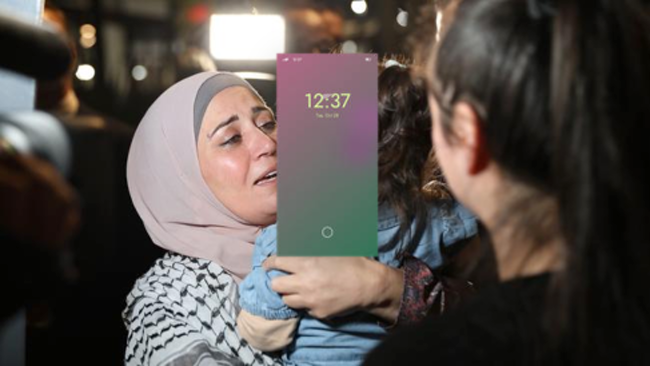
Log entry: {"hour": 12, "minute": 37}
